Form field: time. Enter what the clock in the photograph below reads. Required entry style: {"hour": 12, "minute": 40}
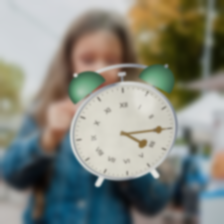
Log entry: {"hour": 4, "minute": 15}
